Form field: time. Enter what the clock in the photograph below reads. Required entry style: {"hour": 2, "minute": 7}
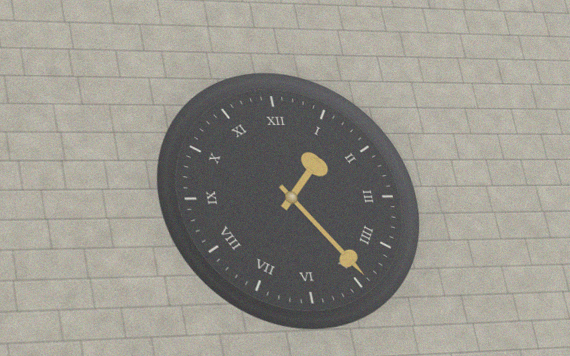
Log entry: {"hour": 1, "minute": 24}
